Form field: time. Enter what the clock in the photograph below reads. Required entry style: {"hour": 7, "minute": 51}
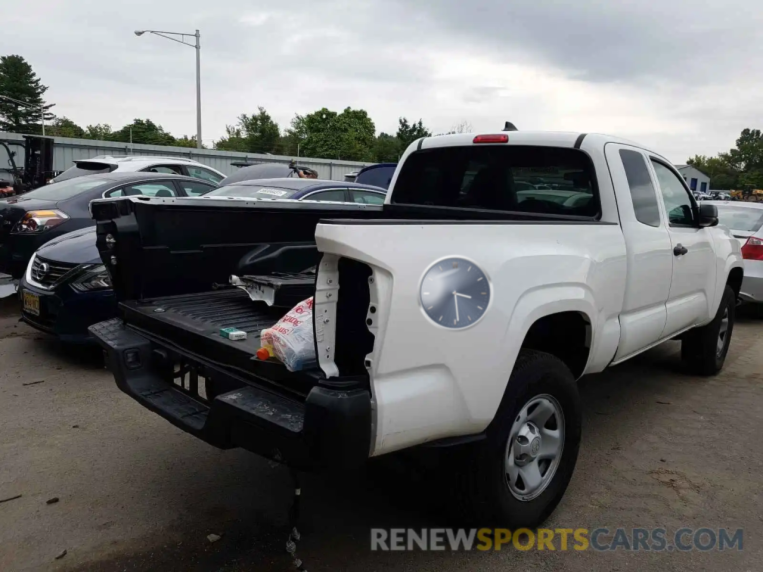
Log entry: {"hour": 3, "minute": 29}
